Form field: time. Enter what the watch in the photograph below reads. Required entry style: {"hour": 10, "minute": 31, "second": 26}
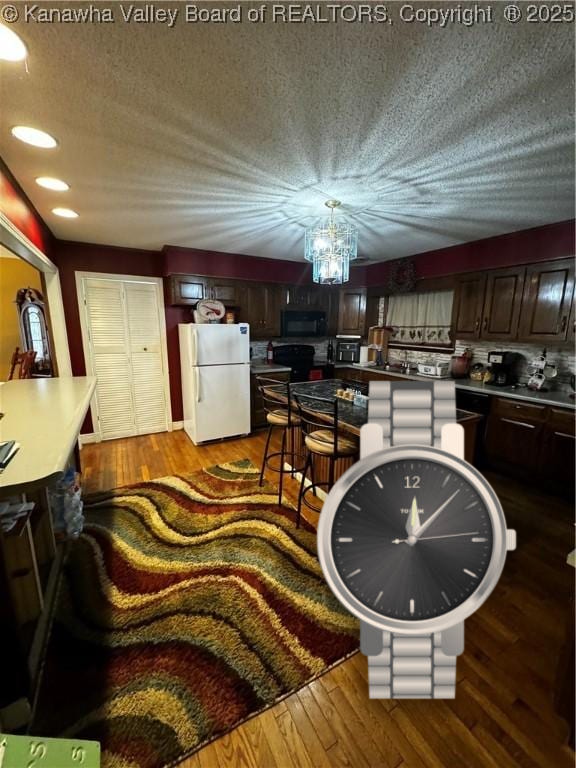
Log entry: {"hour": 12, "minute": 7, "second": 14}
